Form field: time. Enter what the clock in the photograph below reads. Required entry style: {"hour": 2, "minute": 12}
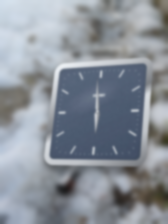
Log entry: {"hour": 5, "minute": 59}
